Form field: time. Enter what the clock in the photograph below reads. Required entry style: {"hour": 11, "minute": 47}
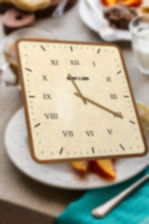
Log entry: {"hour": 11, "minute": 20}
